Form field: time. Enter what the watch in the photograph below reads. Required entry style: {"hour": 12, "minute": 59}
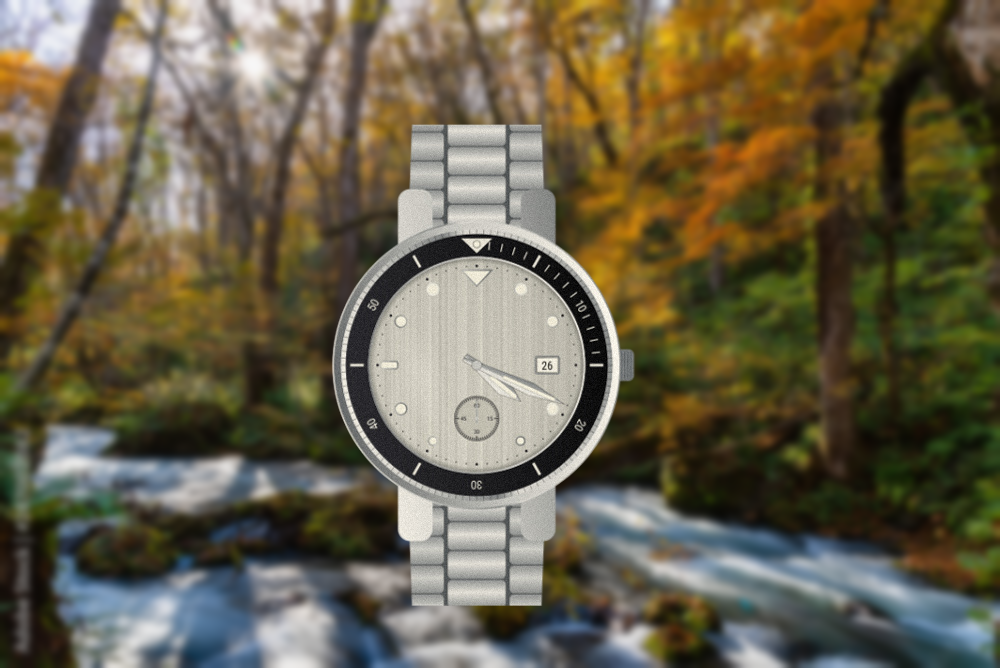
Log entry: {"hour": 4, "minute": 19}
